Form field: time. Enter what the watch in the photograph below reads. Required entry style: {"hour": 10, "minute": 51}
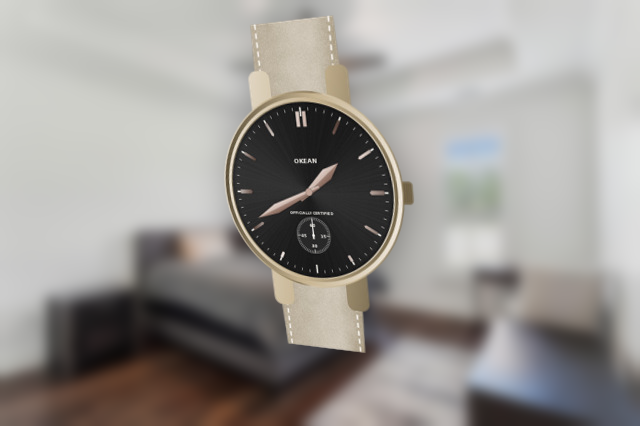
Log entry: {"hour": 1, "minute": 41}
